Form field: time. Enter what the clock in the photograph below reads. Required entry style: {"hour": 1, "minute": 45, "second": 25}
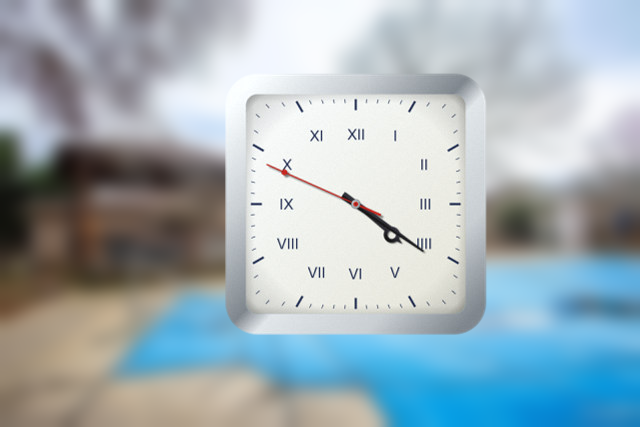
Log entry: {"hour": 4, "minute": 20, "second": 49}
